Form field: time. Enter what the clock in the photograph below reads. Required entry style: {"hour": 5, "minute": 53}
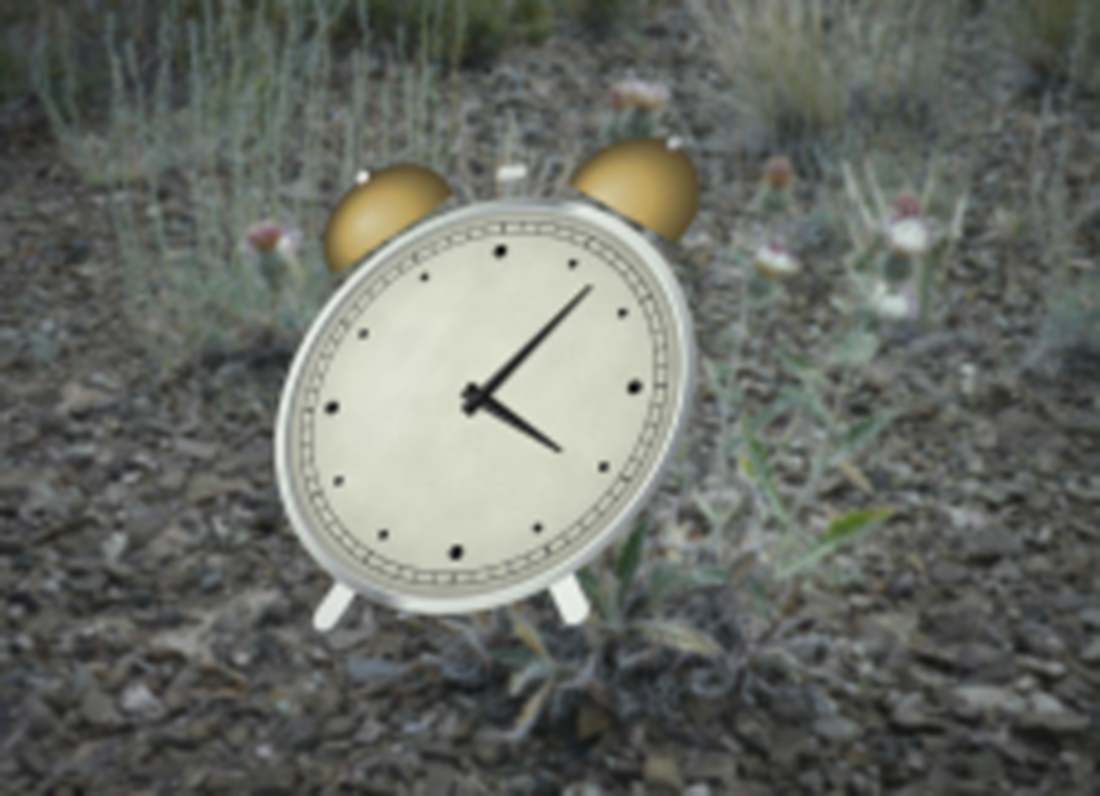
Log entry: {"hour": 4, "minute": 7}
